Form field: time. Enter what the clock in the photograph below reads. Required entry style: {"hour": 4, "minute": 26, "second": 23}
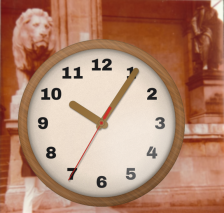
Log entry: {"hour": 10, "minute": 5, "second": 35}
